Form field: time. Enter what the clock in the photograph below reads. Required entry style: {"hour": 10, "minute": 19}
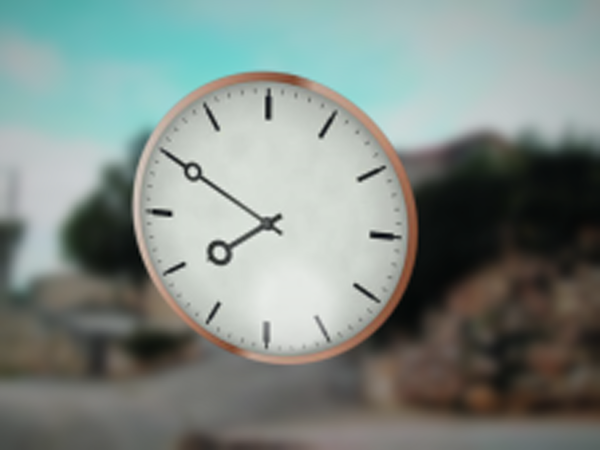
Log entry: {"hour": 7, "minute": 50}
